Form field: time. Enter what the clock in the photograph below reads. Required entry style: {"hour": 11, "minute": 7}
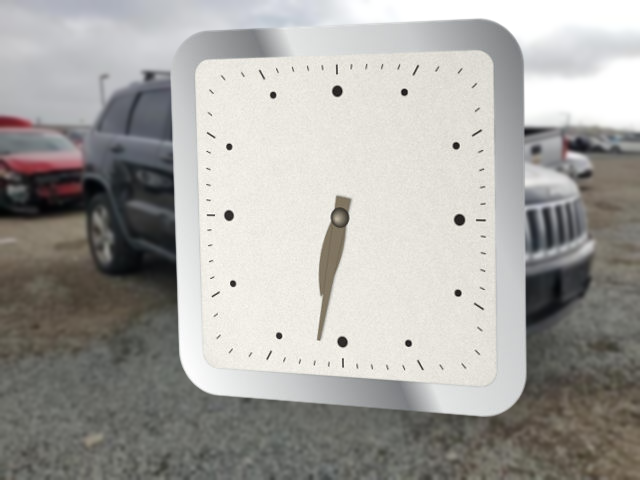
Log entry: {"hour": 6, "minute": 32}
